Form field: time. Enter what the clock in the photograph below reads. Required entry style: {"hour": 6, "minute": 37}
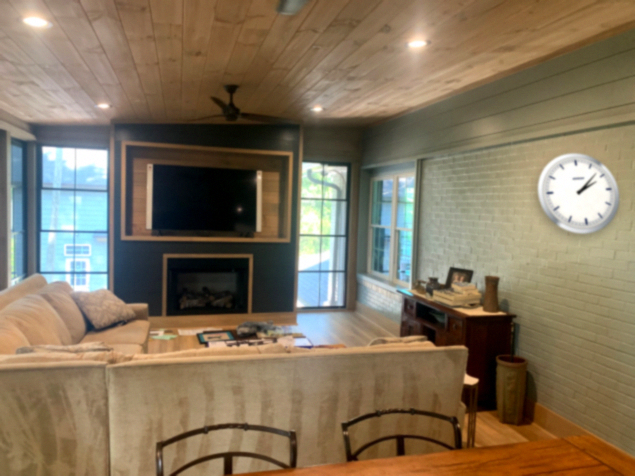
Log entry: {"hour": 2, "minute": 8}
